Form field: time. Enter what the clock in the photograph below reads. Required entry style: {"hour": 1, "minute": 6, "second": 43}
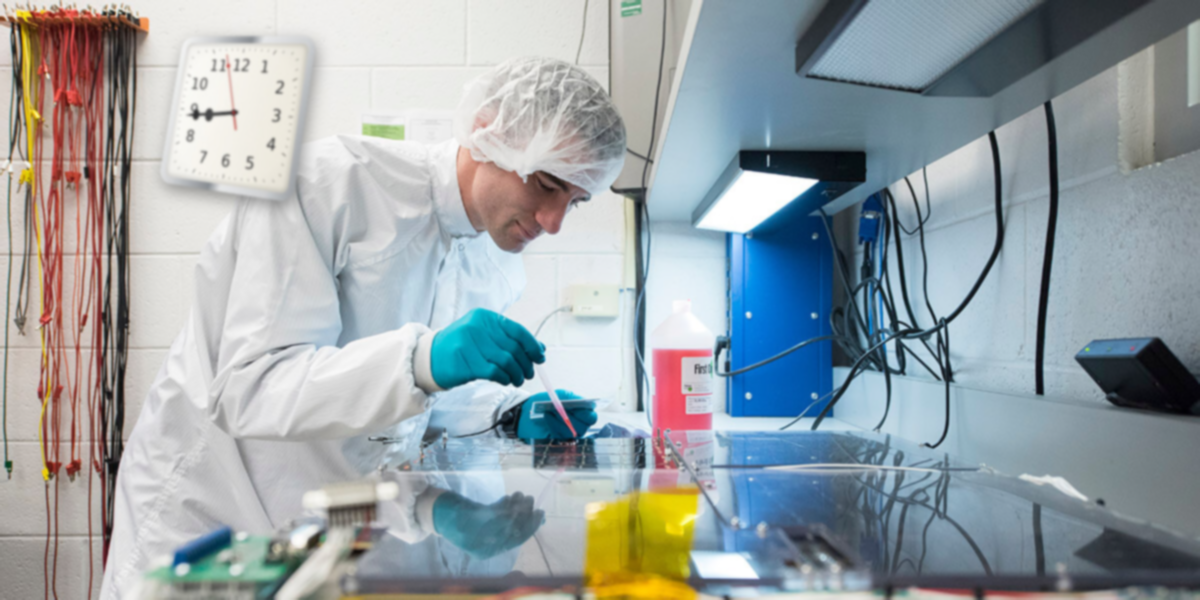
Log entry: {"hour": 8, "minute": 43, "second": 57}
